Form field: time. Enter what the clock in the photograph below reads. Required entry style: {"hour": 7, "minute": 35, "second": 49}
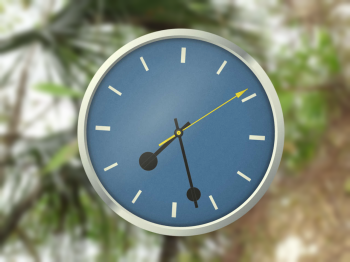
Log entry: {"hour": 7, "minute": 27, "second": 9}
